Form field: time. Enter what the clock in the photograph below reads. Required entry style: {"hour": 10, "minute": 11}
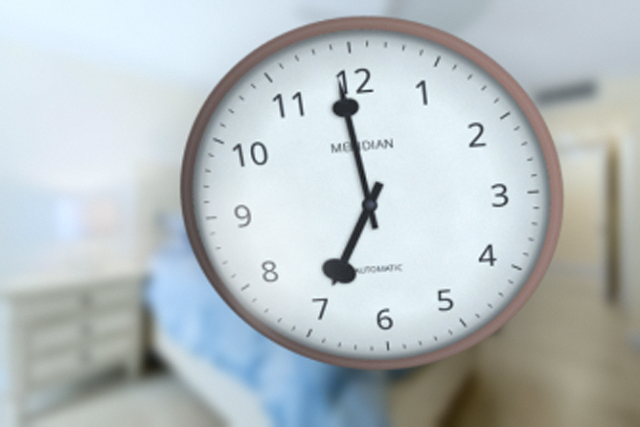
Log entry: {"hour": 6, "minute": 59}
